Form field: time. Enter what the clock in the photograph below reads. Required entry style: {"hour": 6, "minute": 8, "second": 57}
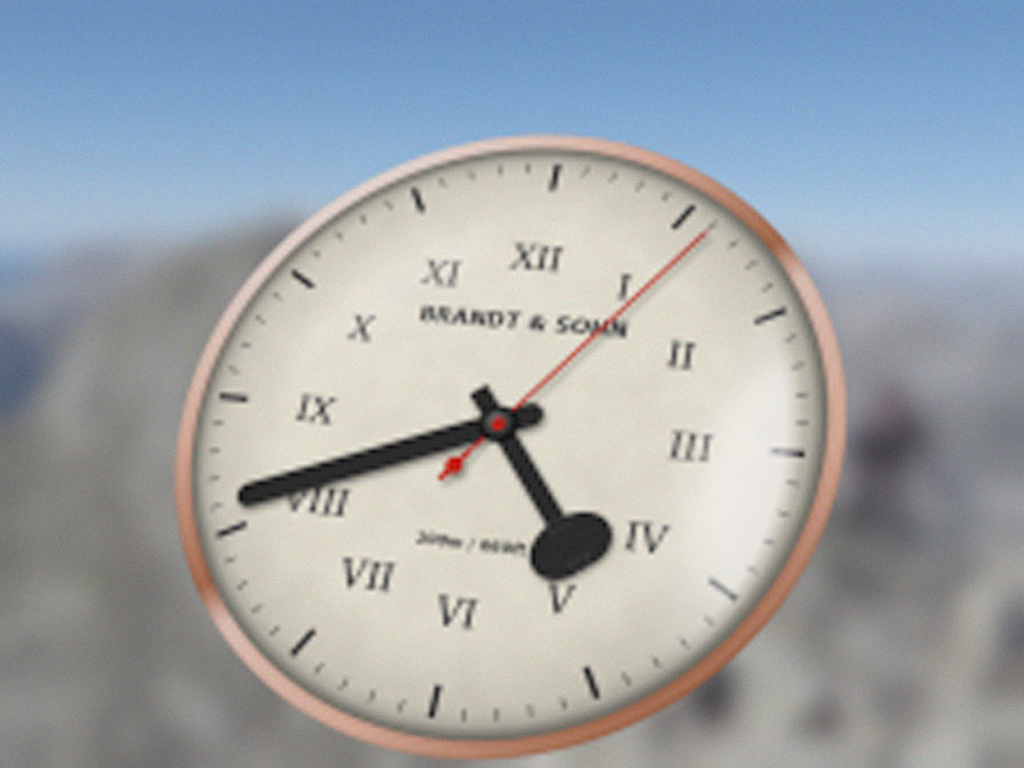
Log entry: {"hour": 4, "minute": 41, "second": 6}
